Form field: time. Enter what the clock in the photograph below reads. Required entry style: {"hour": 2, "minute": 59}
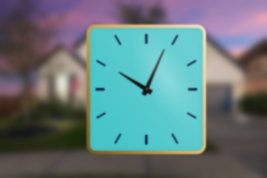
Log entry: {"hour": 10, "minute": 4}
